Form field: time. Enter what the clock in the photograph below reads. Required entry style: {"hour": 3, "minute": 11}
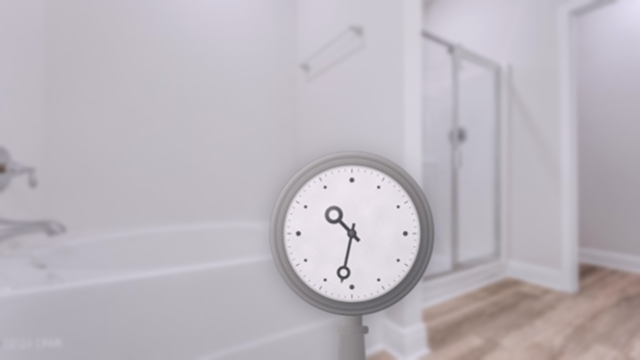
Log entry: {"hour": 10, "minute": 32}
